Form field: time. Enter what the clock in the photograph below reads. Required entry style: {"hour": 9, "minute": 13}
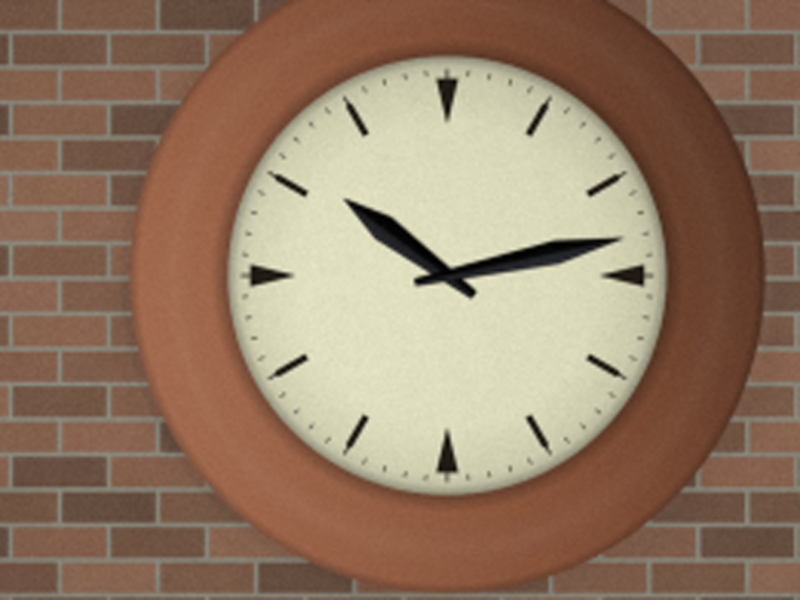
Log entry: {"hour": 10, "minute": 13}
